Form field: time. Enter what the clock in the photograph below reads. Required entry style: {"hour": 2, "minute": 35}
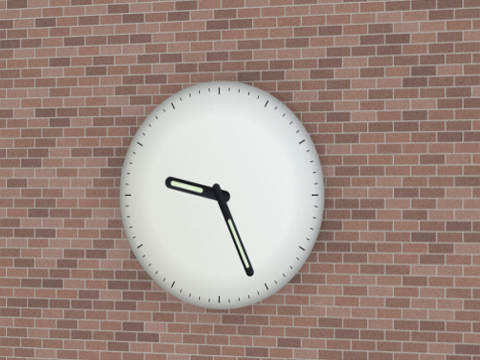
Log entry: {"hour": 9, "minute": 26}
